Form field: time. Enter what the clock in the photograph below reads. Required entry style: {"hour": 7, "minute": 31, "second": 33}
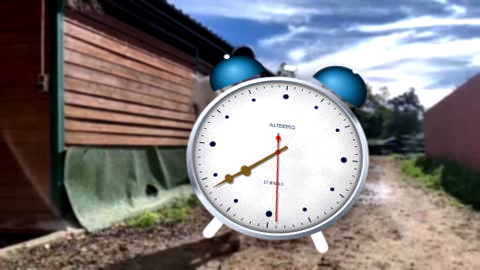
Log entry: {"hour": 7, "minute": 38, "second": 29}
